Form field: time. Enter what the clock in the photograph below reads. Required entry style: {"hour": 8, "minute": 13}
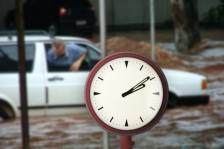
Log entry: {"hour": 2, "minute": 9}
